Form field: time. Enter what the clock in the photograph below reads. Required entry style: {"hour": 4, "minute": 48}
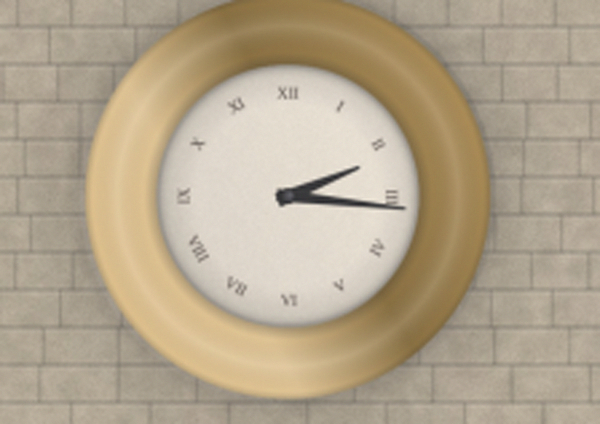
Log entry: {"hour": 2, "minute": 16}
